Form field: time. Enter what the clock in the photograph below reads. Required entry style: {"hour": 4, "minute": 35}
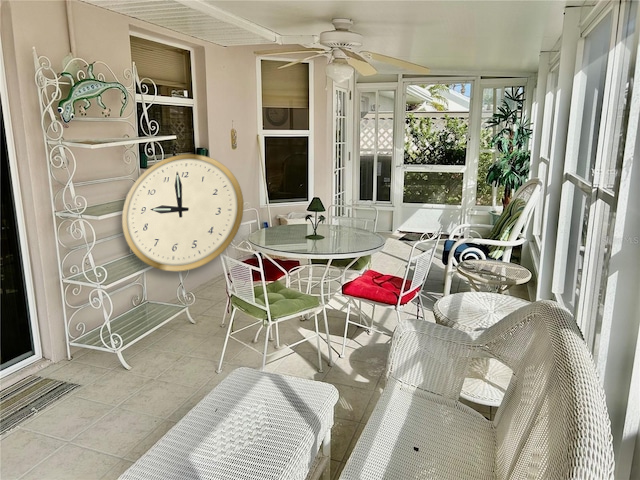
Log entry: {"hour": 8, "minute": 58}
